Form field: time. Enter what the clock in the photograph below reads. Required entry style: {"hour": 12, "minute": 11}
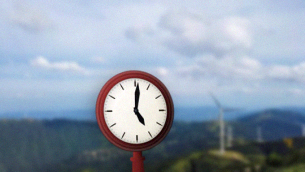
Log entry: {"hour": 5, "minute": 1}
